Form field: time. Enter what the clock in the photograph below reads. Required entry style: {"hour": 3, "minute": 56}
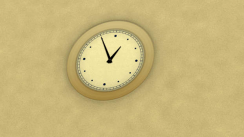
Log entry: {"hour": 12, "minute": 55}
